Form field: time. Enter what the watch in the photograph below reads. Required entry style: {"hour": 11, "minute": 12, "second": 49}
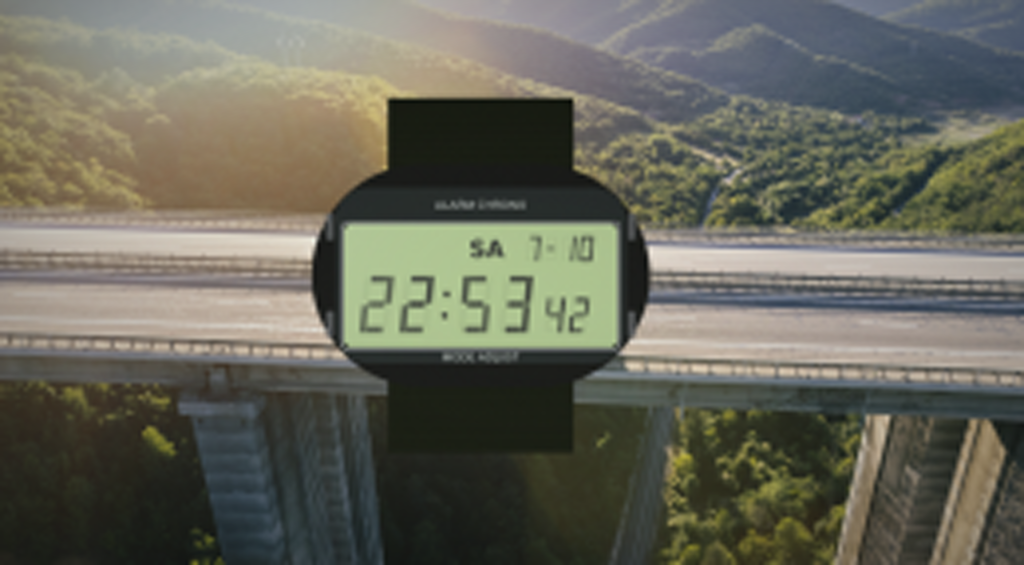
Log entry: {"hour": 22, "minute": 53, "second": 42}
